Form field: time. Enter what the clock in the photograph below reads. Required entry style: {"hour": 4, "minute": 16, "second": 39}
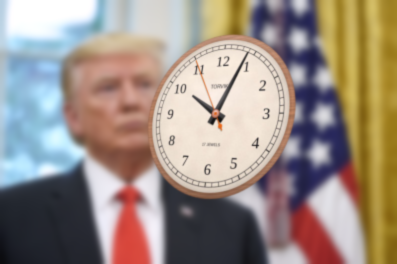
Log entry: {"hour": 10, "minute": 3, "second": 55}
